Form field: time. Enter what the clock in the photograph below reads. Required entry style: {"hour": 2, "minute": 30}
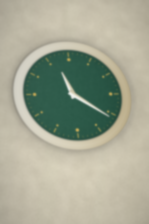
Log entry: {"hour": 11, "minute": 21}
